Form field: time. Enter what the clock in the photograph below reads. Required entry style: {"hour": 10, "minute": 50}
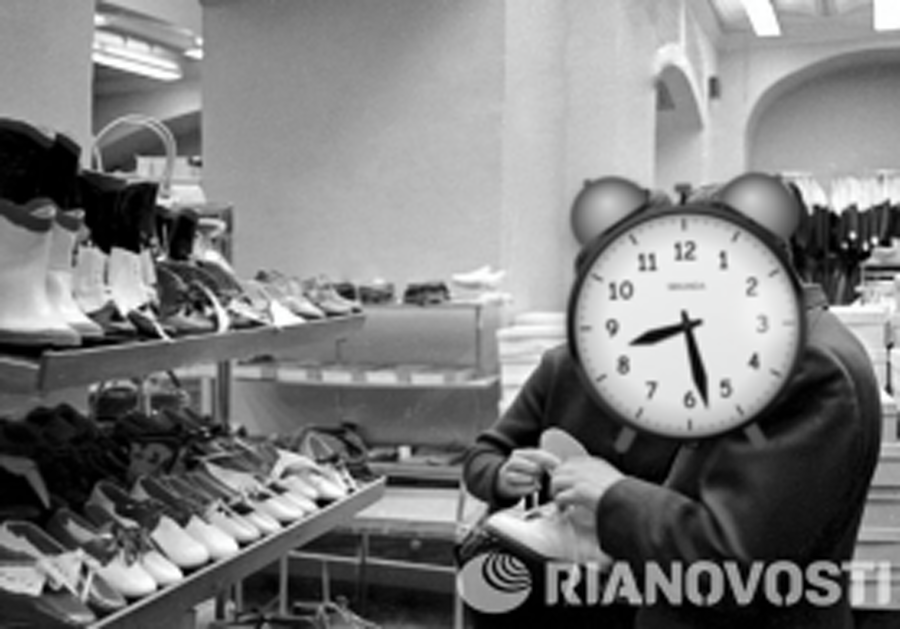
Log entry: {"hour": 8, "minute": 28}
